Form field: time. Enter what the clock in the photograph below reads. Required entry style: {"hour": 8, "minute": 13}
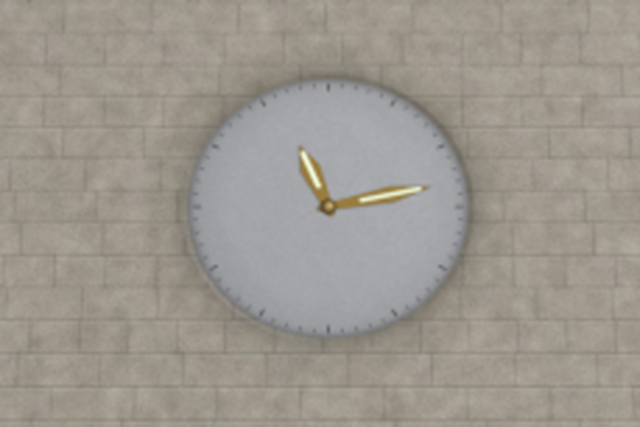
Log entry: {"hour": 11, "minute": 13}
